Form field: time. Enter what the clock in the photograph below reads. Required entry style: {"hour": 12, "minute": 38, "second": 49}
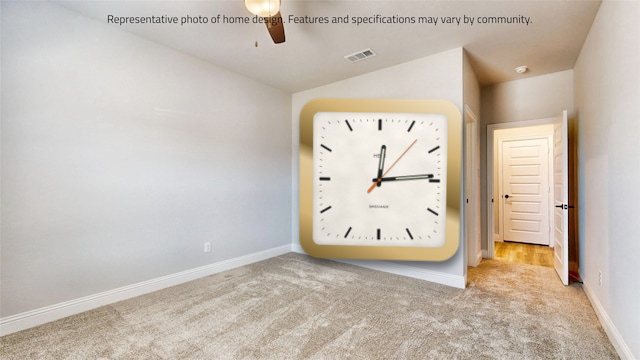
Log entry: {"hour": 12, "minute": 14, "second": 7}
